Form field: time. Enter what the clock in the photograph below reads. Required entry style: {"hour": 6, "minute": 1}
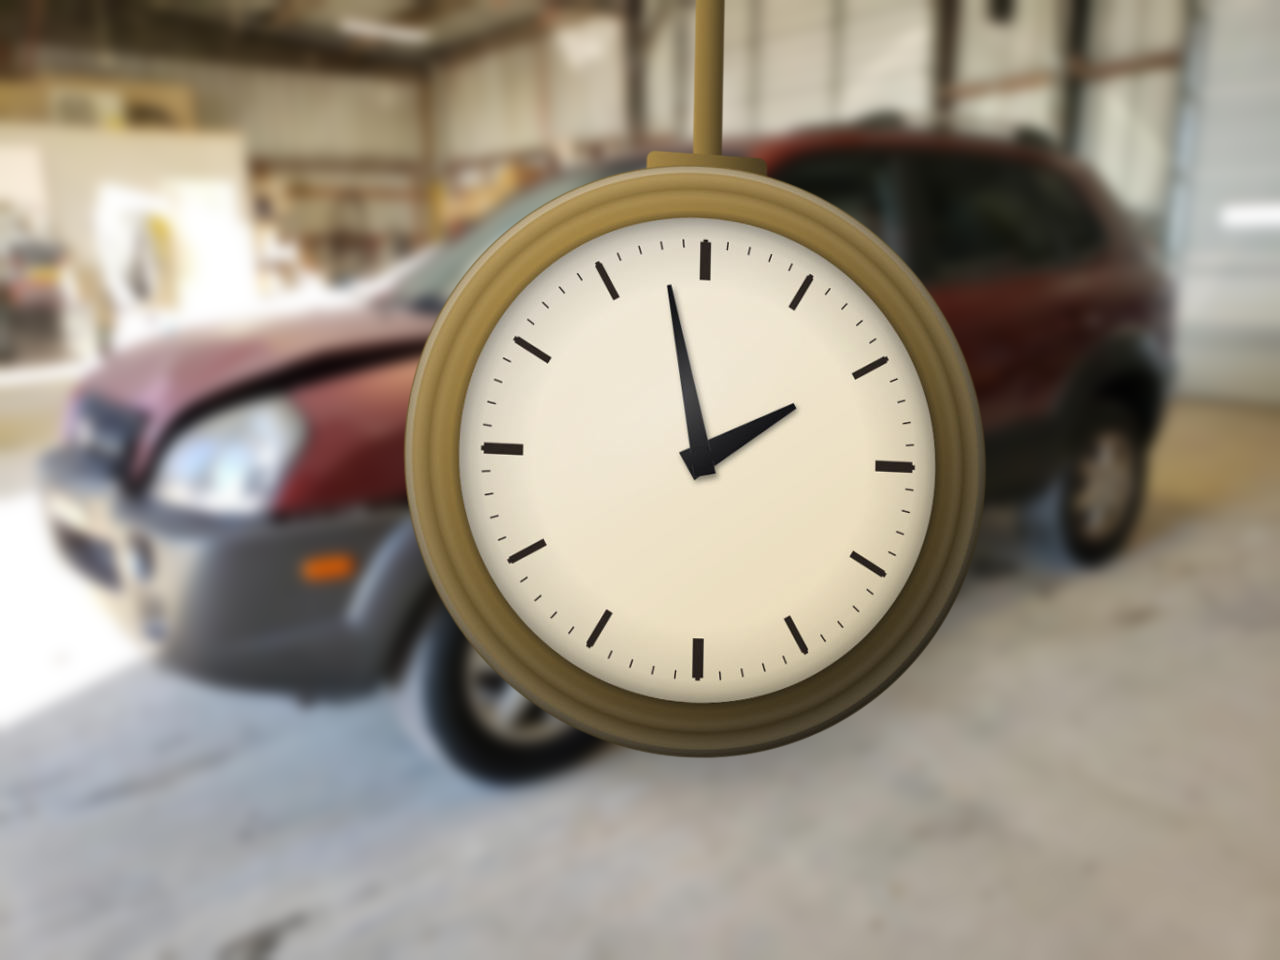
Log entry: {"hour": 1, "minute": 58}
